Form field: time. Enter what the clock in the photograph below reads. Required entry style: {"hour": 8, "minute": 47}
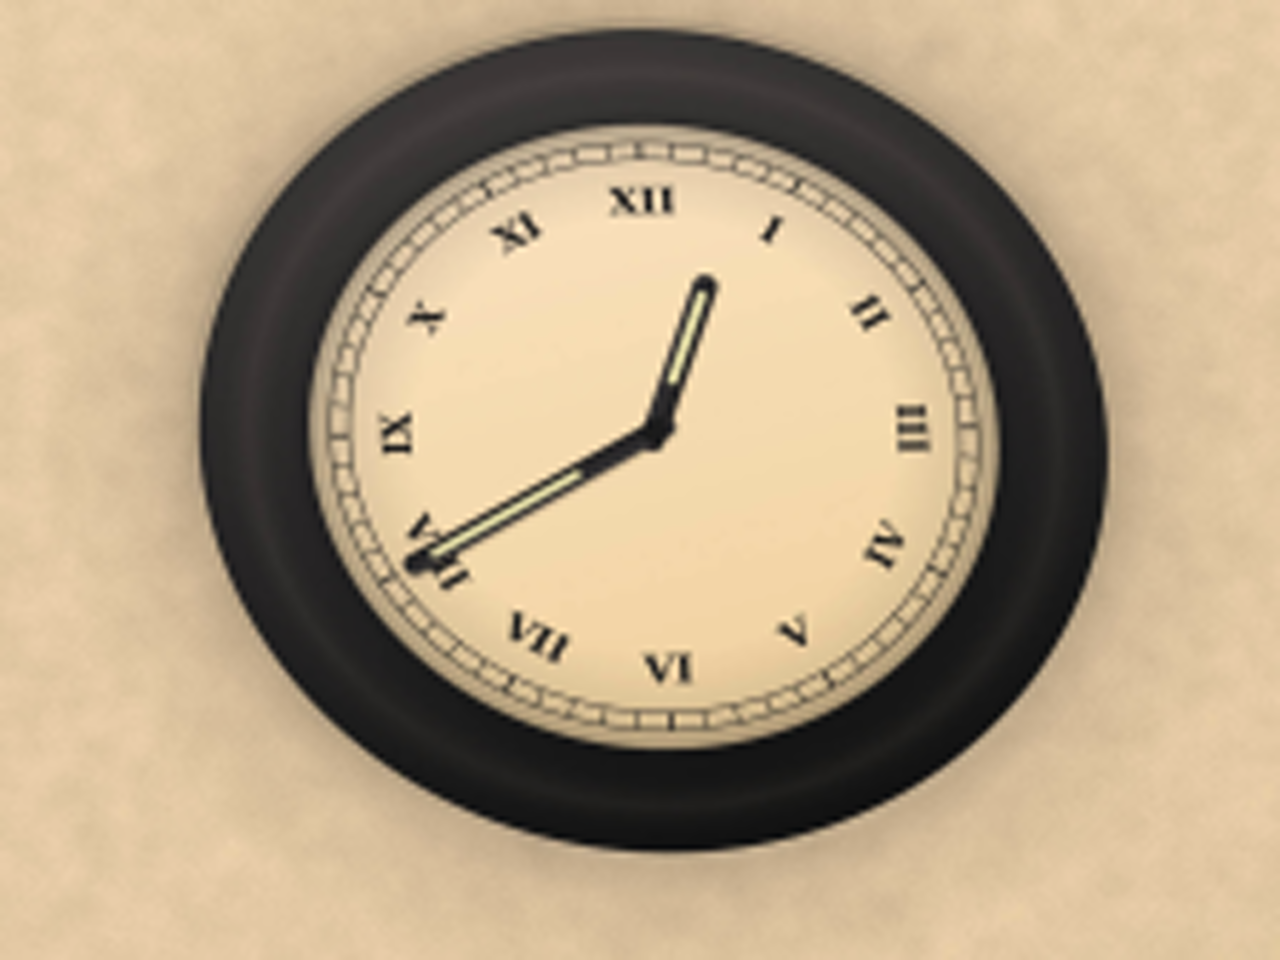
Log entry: {"hour": 12, "minute": 40}
